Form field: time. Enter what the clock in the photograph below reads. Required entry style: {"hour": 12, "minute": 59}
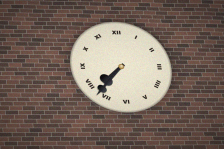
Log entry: {"hour": 7, "minute": 37}
